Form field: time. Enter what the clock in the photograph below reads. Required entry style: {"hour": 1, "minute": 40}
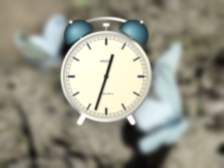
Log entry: {"hour": 12, "minute": 33}
